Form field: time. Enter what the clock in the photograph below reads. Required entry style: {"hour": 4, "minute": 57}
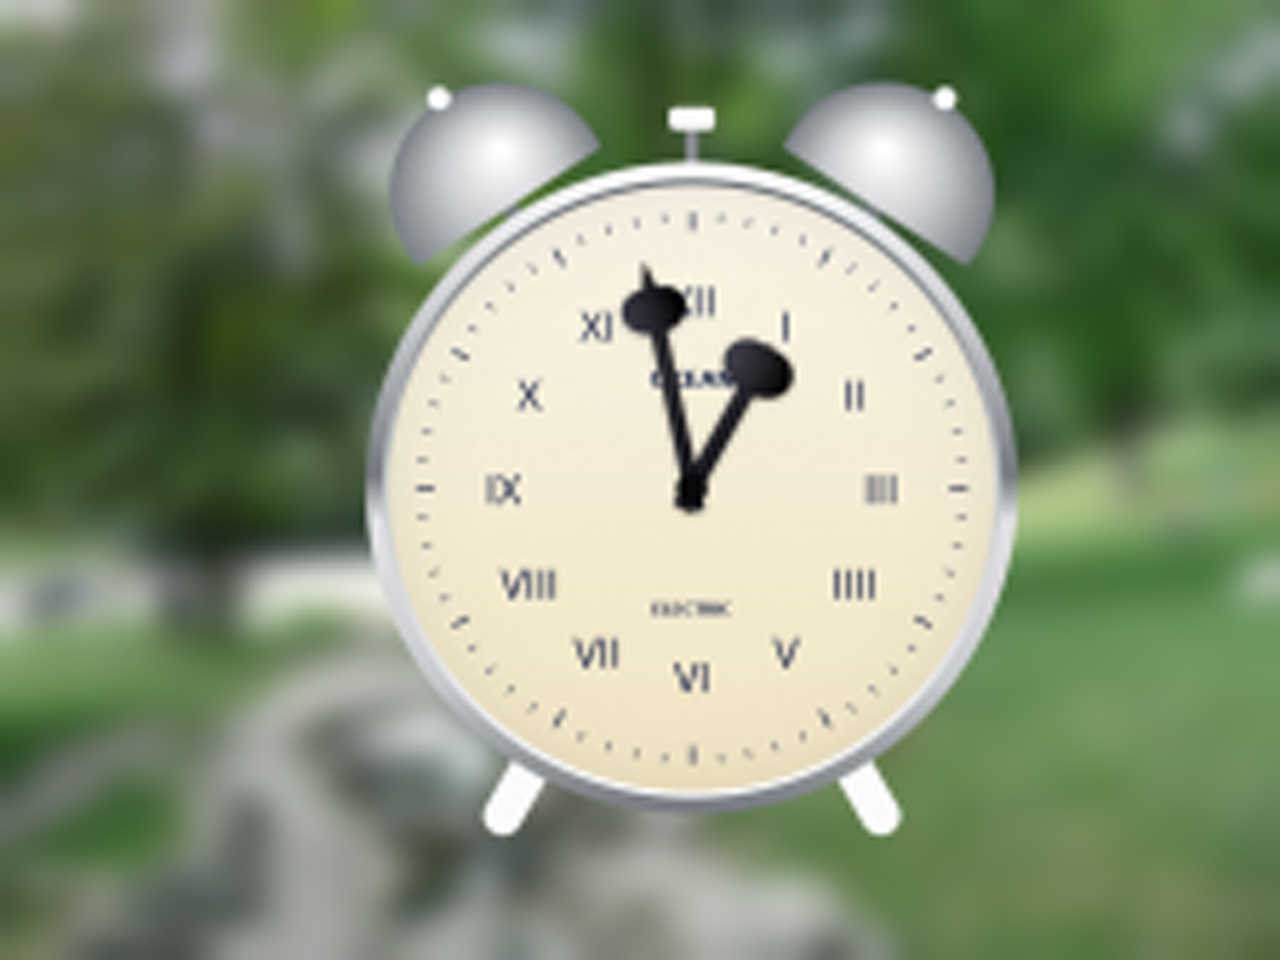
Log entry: {"hour": 12, "minute": 58}
